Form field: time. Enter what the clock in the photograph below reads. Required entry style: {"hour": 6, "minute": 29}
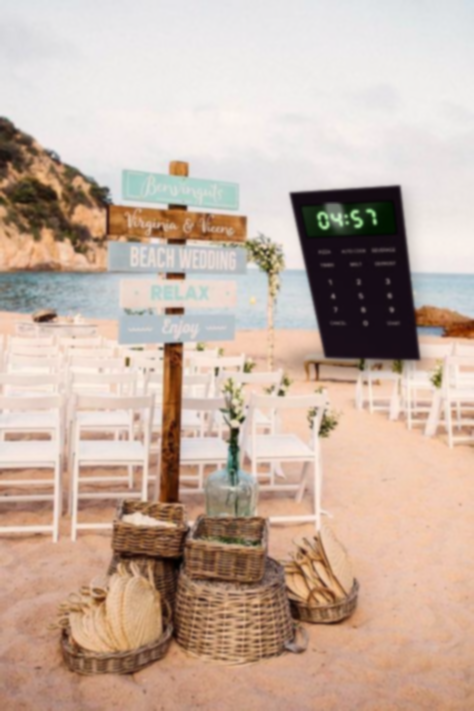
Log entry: {"hour": 4, "minute": 57}
